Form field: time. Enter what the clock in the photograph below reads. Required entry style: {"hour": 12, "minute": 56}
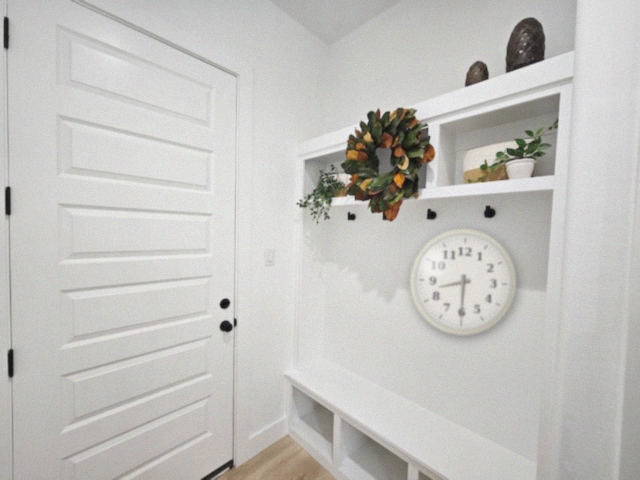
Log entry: {"hour": 8, "minute": 30}
